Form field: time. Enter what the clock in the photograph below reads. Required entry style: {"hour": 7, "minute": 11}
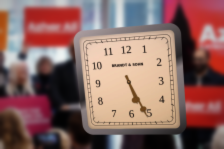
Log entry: {"hour": 5, "minute": 26}
